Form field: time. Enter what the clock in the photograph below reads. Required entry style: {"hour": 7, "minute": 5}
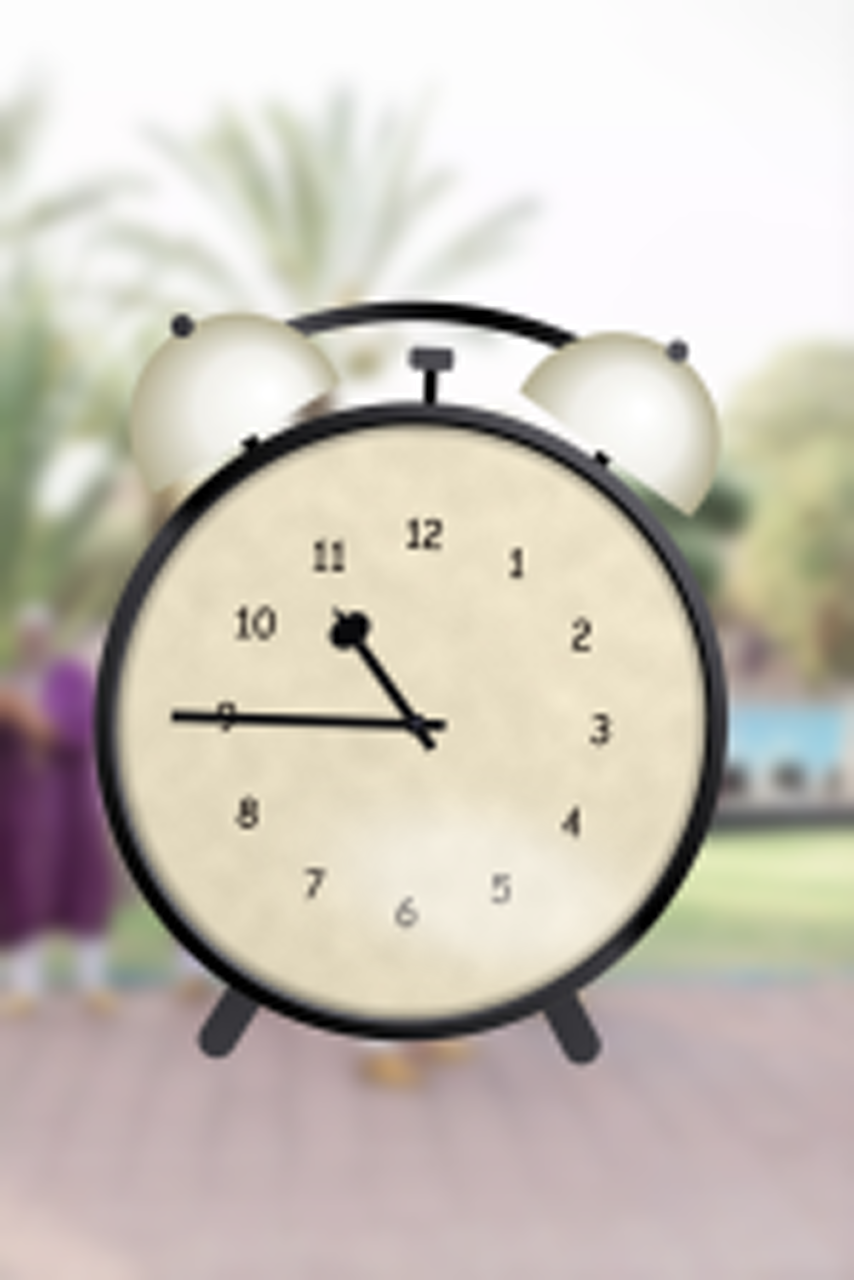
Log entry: {"hour": 10, "minute": 45}
